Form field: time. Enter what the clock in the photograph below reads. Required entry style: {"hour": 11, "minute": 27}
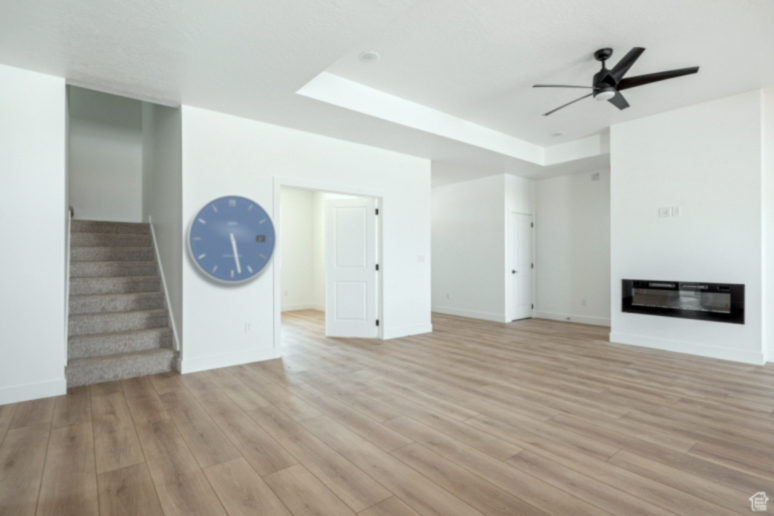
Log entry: {"hour": 5, "minute": 28}
